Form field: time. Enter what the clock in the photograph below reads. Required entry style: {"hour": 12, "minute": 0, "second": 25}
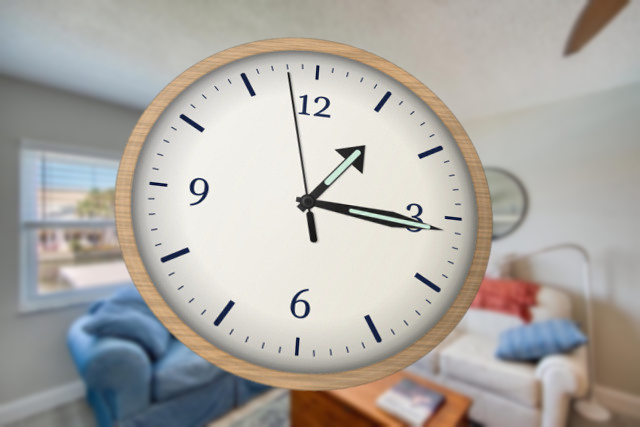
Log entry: {"hour": 1, "minute": 15, "second": 58}
